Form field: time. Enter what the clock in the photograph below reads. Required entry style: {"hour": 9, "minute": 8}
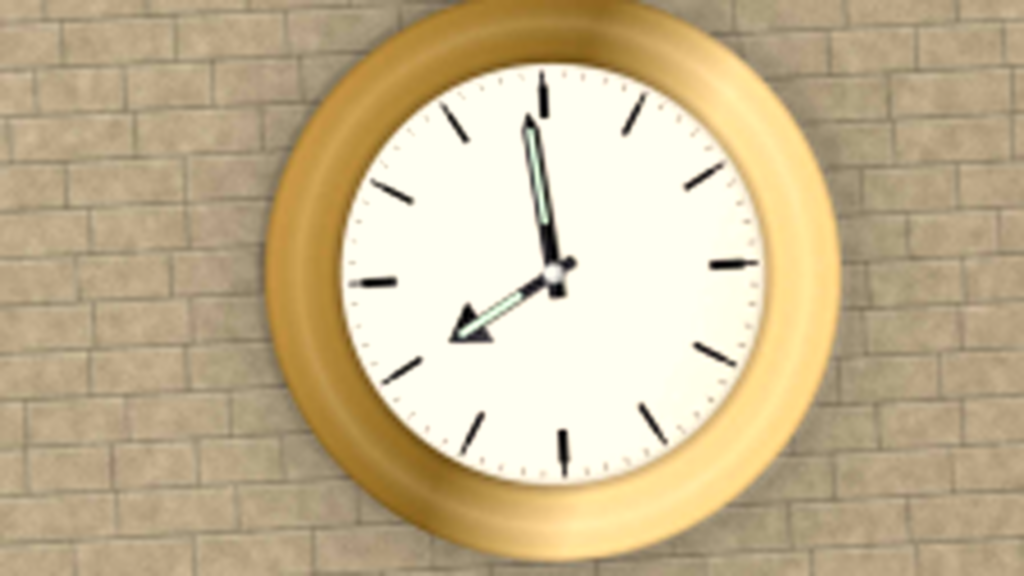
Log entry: {"hour": 7, "minute": 59}
